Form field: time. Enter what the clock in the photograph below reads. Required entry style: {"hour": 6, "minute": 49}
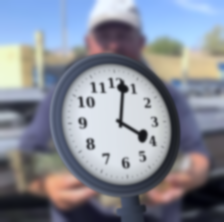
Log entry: {"hour": 4, "minute": 2}
